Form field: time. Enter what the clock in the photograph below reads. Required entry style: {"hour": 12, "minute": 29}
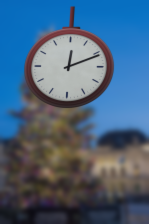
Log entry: {"hour": 12, "minute": 11}
